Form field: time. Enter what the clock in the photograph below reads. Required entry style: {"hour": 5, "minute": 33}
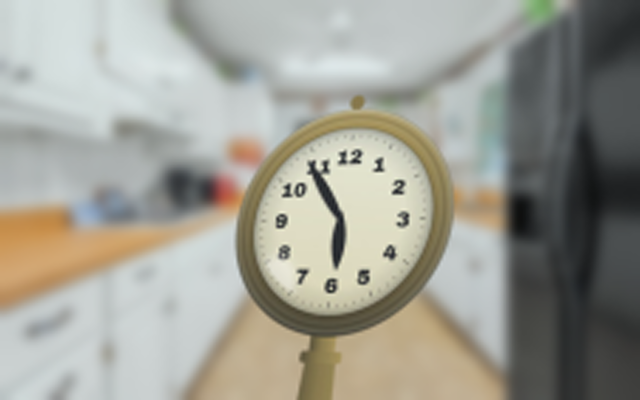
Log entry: {"hour": 5, "minute": 54}
